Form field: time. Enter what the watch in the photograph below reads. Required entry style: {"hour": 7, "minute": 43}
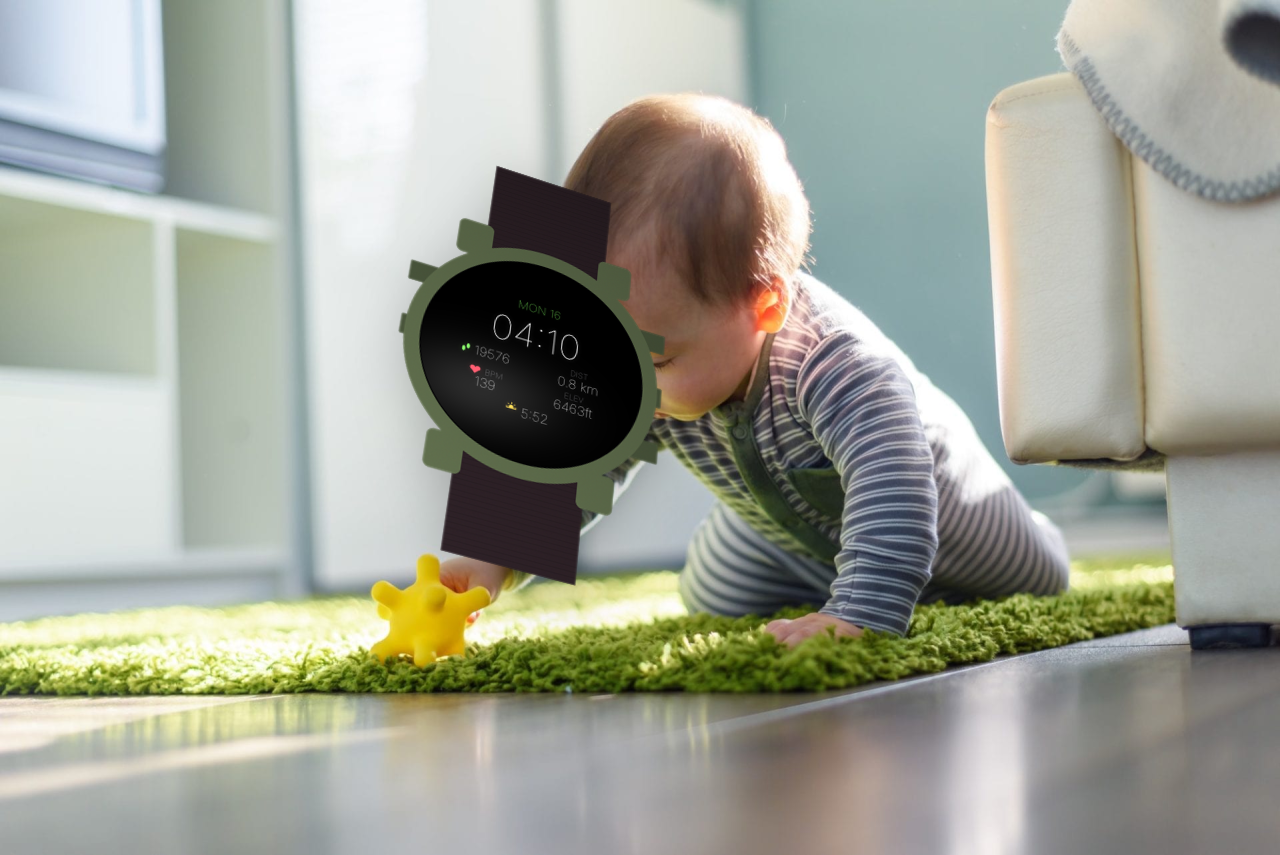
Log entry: {"hour": 4, "minute": 10}
